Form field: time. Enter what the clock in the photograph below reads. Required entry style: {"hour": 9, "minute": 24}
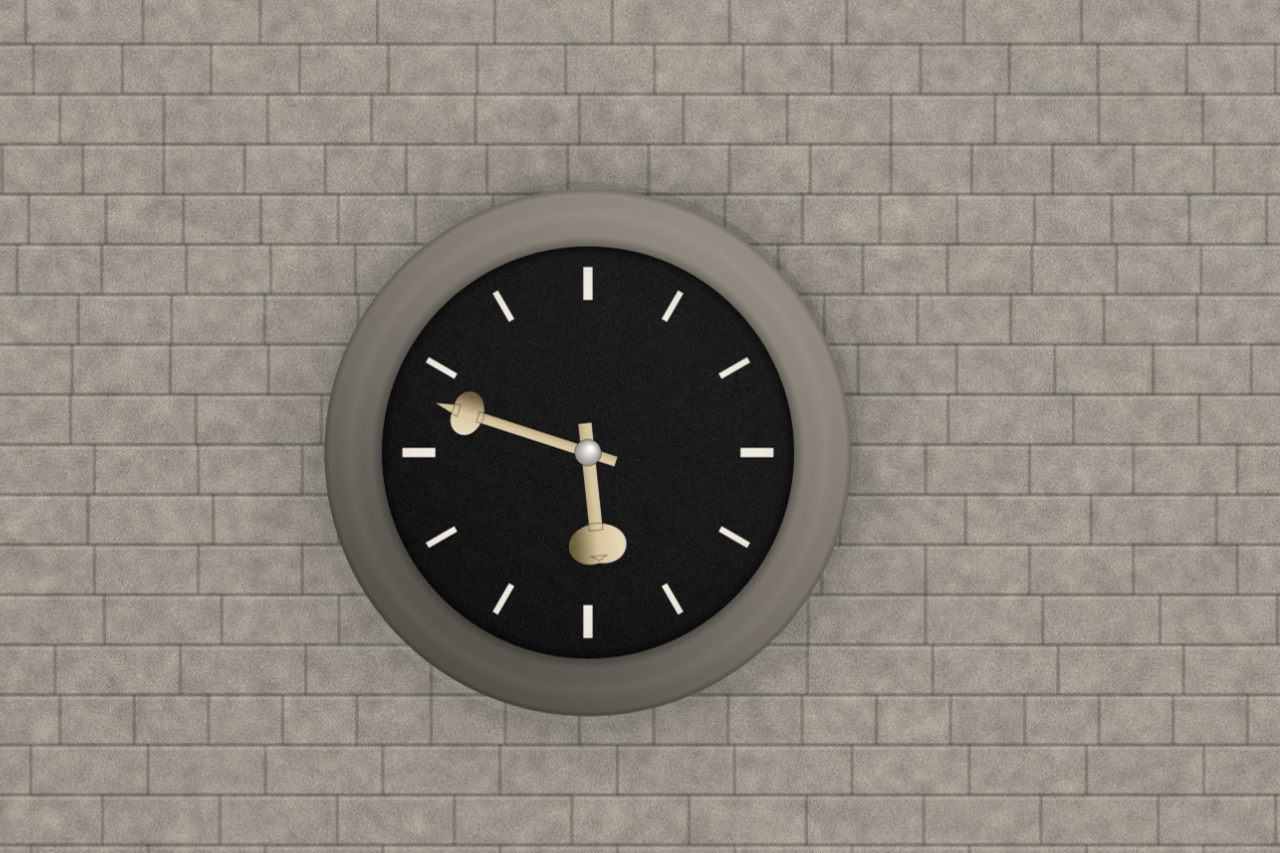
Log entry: {"hour": 5, "minute": 48}
